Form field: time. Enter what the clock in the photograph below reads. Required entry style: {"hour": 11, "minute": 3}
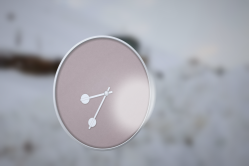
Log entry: {"hour": 8, "minute": 35}
